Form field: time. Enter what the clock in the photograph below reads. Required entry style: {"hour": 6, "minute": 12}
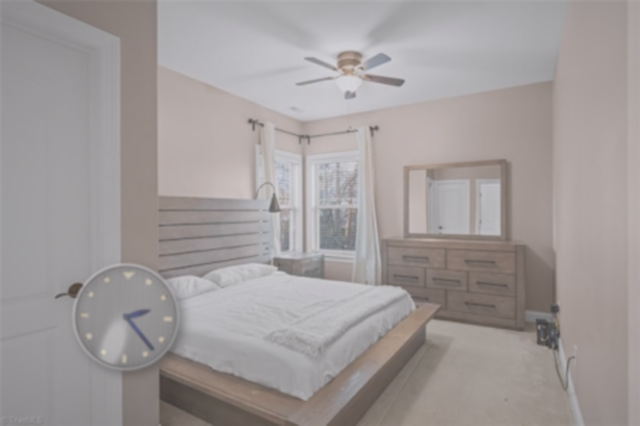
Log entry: {"hour": 2, "minute": 23}
